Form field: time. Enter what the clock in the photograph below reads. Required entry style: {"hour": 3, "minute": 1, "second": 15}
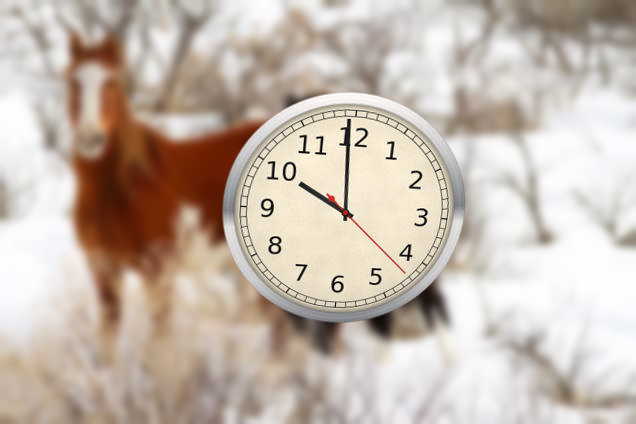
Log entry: {"hour": 9, "minute": 59, "second": 22}
